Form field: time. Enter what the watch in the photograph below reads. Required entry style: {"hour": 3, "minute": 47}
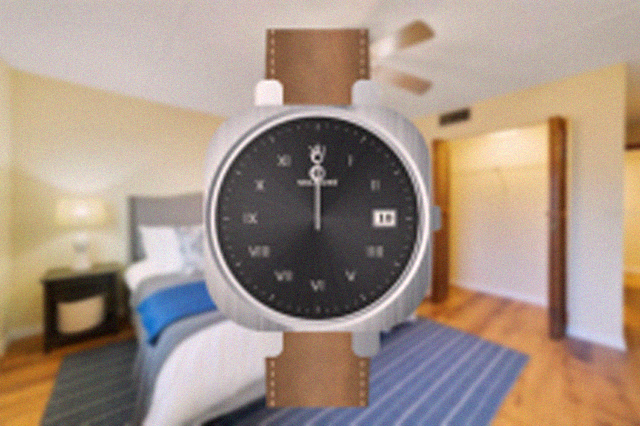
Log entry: {"hour": 12, "minute": 0}
